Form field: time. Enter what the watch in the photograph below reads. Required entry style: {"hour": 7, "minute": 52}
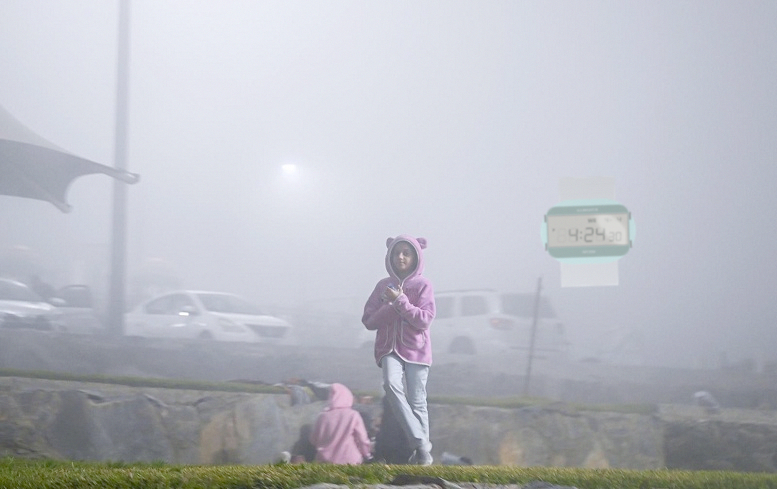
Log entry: {"hour": 4, "minute": 24}
